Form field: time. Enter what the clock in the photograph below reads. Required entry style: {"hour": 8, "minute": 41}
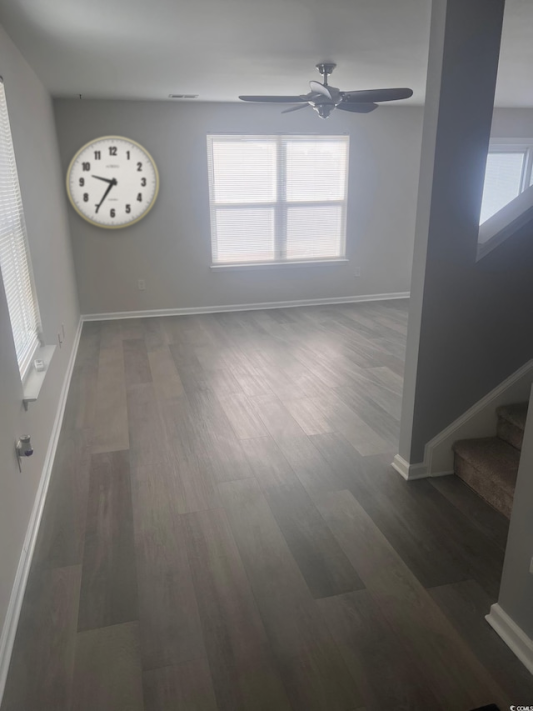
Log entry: {"hour": 9, "minute": 35}
